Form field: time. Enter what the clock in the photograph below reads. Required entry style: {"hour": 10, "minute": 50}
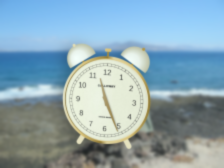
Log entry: {"hour": 11, "minute": 26}
